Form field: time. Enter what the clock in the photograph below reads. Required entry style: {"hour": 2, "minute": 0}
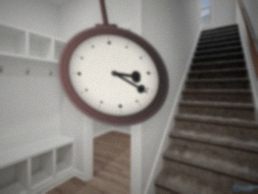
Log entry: {"hour": 3, "minute": 21}
